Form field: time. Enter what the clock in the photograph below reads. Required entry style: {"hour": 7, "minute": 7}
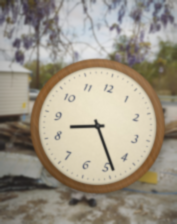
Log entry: {"hour": 8, "minute": 24}
